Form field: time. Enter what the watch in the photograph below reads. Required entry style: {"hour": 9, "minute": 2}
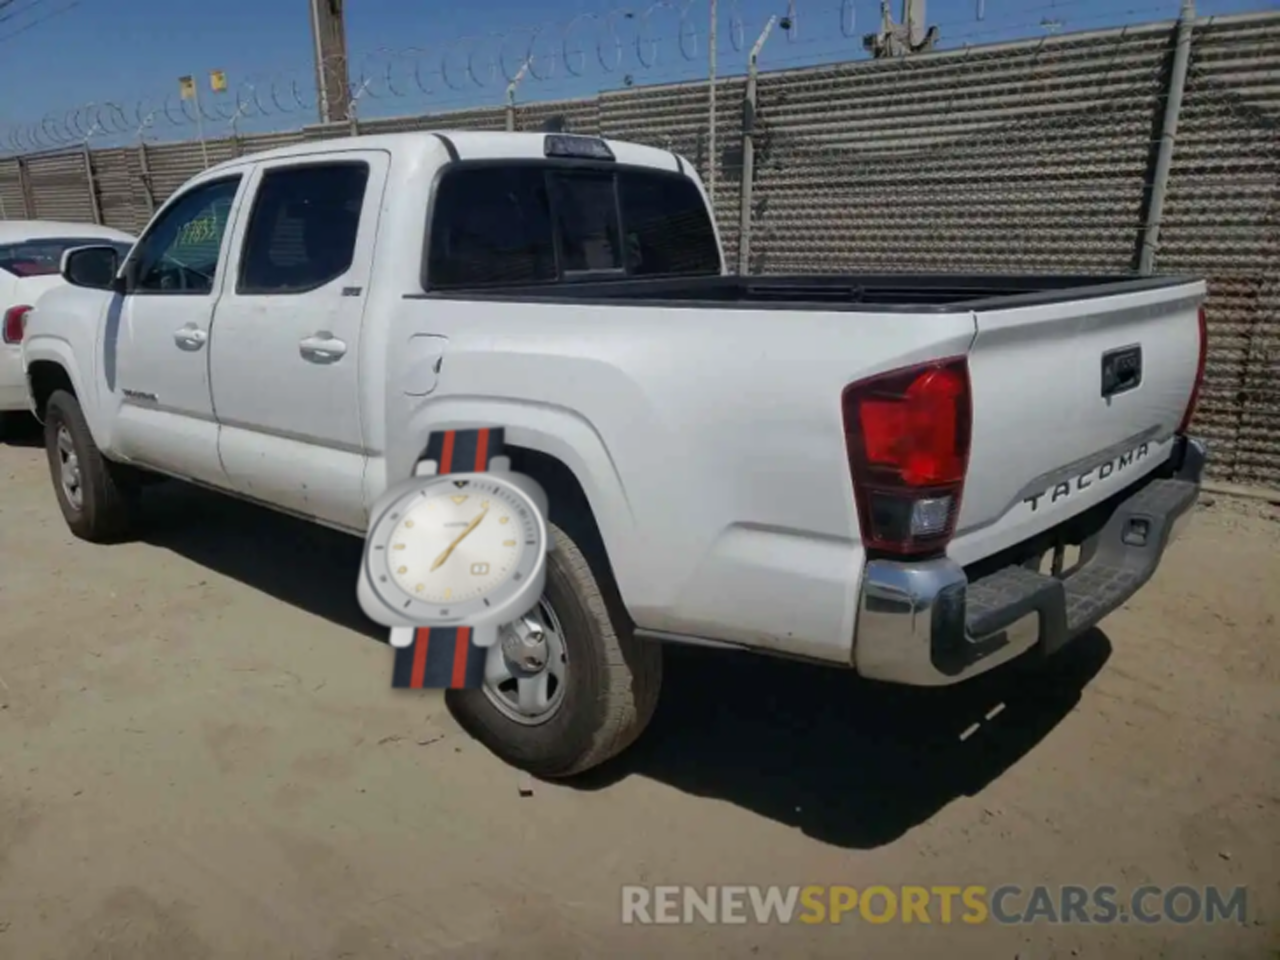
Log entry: {"hour": 7, "minute": 6}
